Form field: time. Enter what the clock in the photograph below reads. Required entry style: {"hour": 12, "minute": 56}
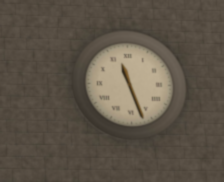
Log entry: {"hour": 11, "minute": 27}
